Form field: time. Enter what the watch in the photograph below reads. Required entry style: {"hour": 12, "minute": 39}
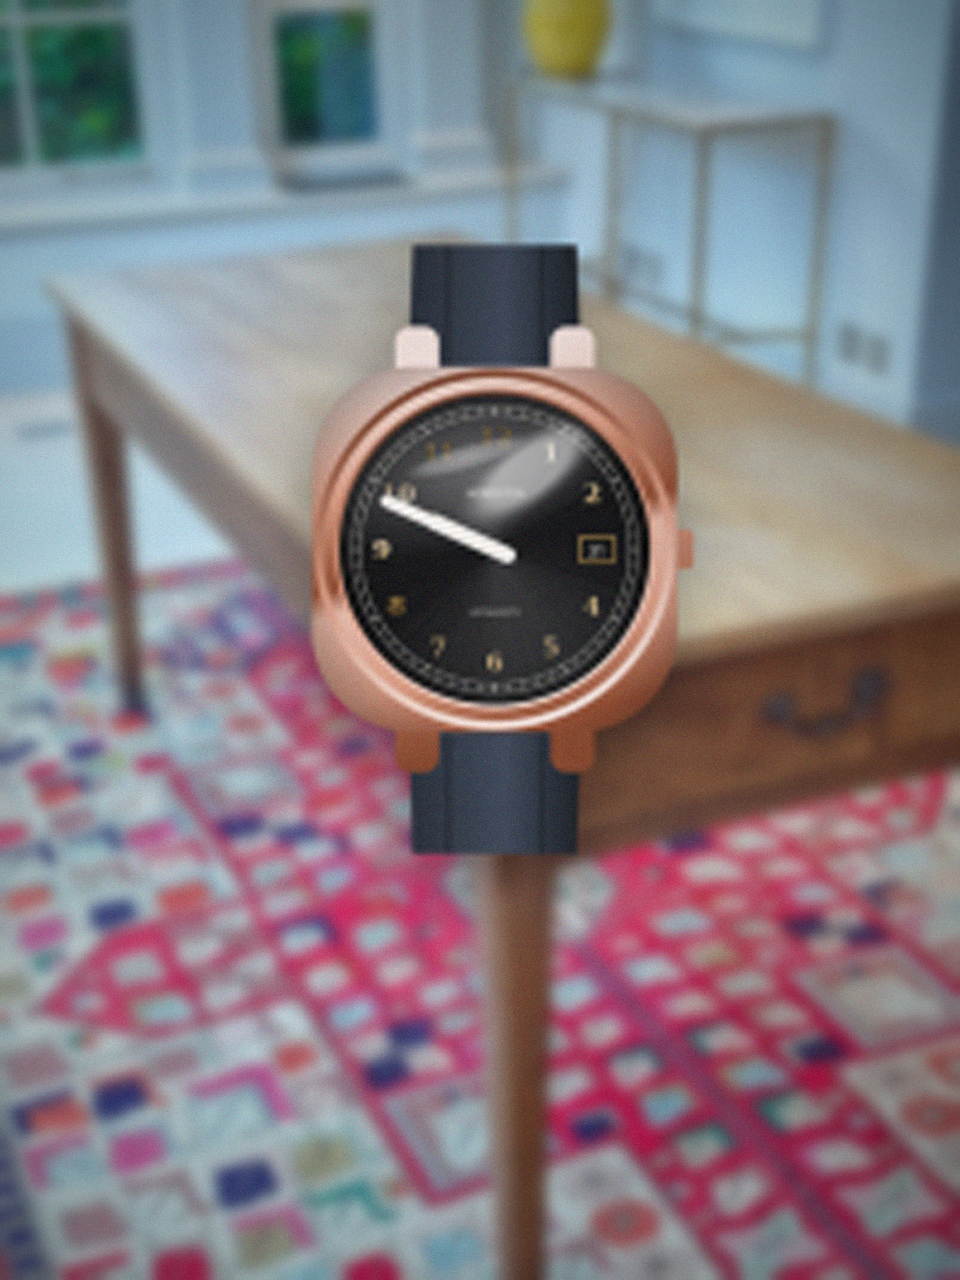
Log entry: {"hour": 9, "minute": 49}
